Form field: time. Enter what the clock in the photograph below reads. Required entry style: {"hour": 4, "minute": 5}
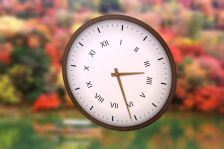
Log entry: {"hour": 3, "minute": 31}
